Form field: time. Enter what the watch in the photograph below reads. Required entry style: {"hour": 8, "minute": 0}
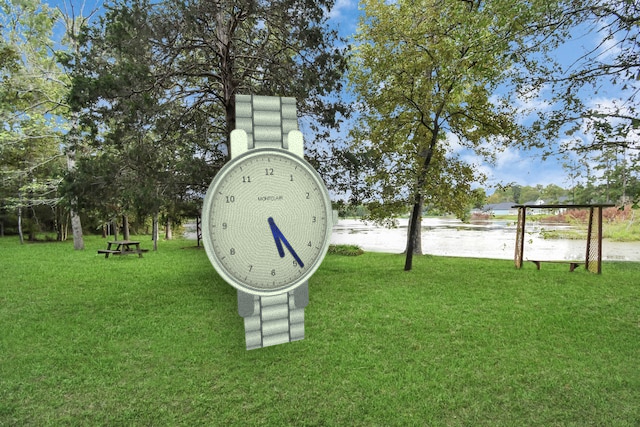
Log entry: {"hour": 5, "minute": 24}
